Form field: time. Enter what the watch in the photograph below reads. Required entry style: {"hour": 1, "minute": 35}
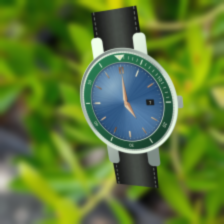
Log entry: {"hour": 5, "minute": 0}
